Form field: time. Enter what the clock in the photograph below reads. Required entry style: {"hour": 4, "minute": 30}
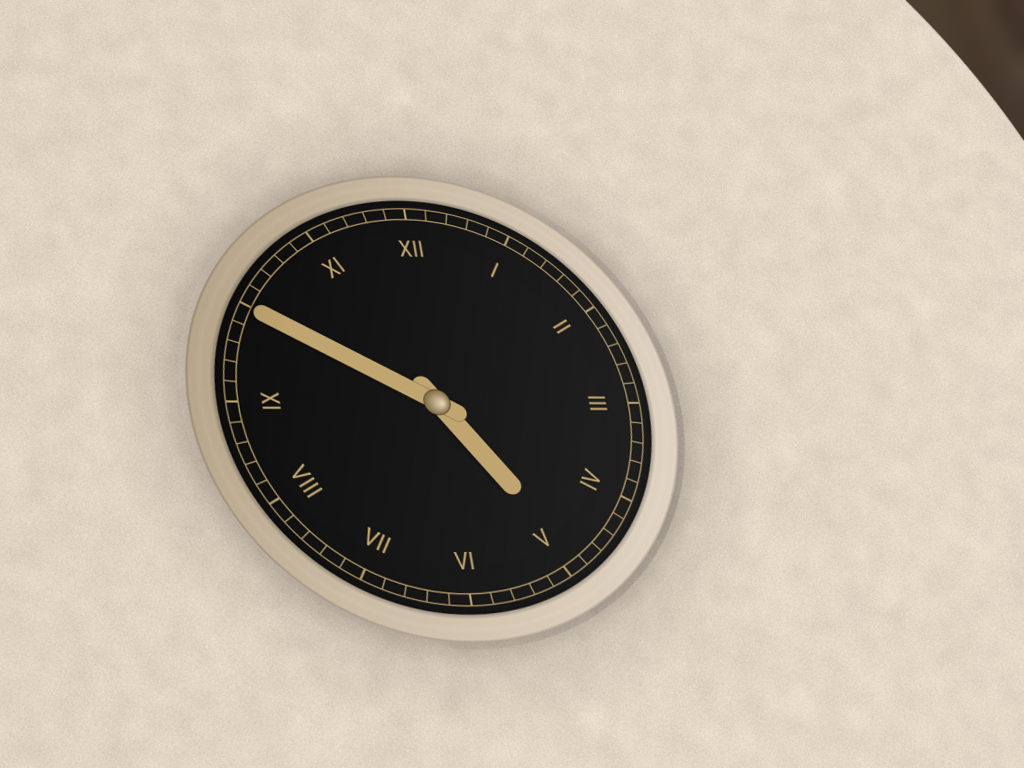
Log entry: {"hour": 4, "minute": 50}
